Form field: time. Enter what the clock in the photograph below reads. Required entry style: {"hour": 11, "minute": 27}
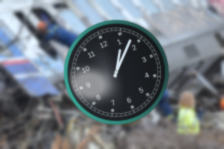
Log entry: {"hour": 1, "minute": 8}
